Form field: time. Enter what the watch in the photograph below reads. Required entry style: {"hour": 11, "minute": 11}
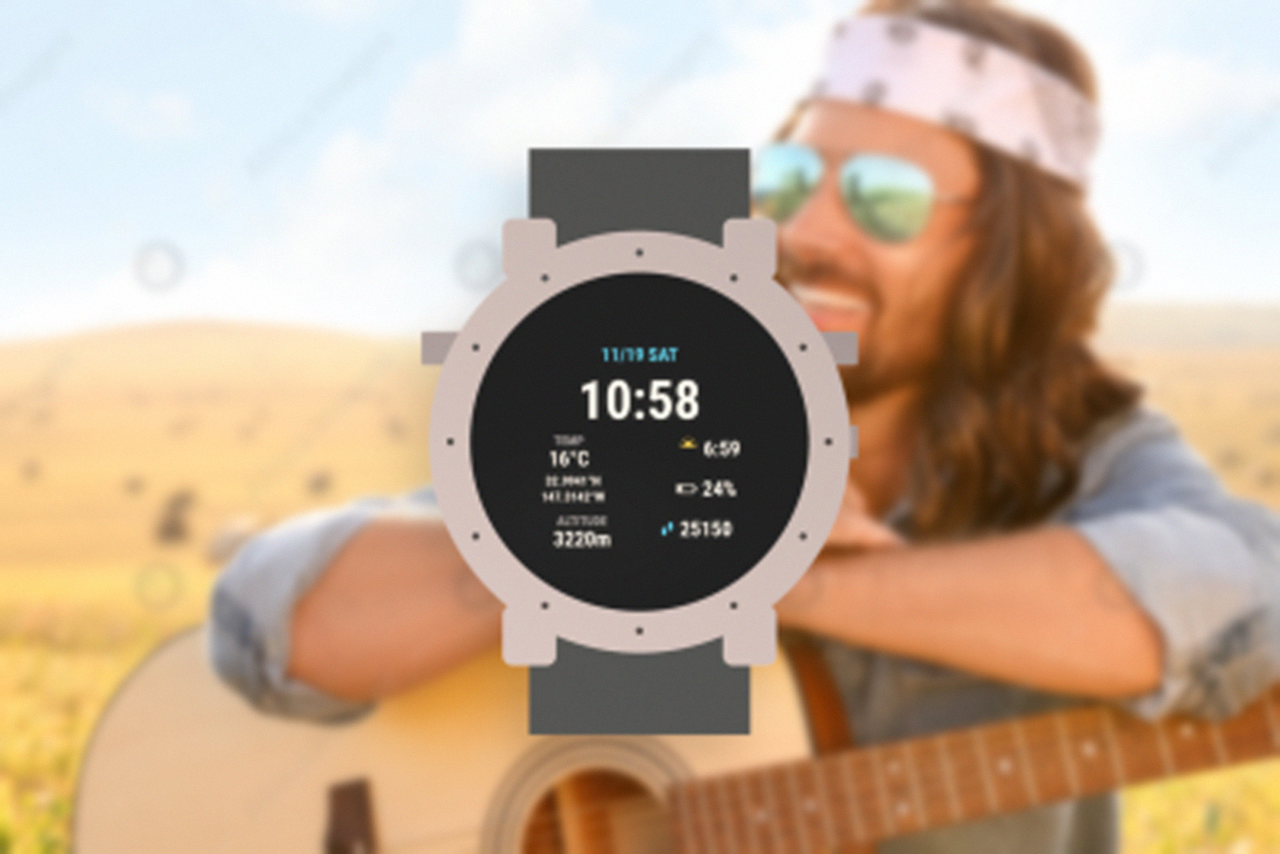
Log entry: {"hour": 10, "minute": 58}
